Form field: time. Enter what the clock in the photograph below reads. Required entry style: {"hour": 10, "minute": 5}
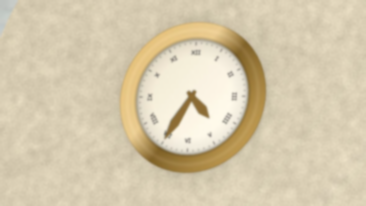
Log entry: {"hour": 4, "minute": 35}
